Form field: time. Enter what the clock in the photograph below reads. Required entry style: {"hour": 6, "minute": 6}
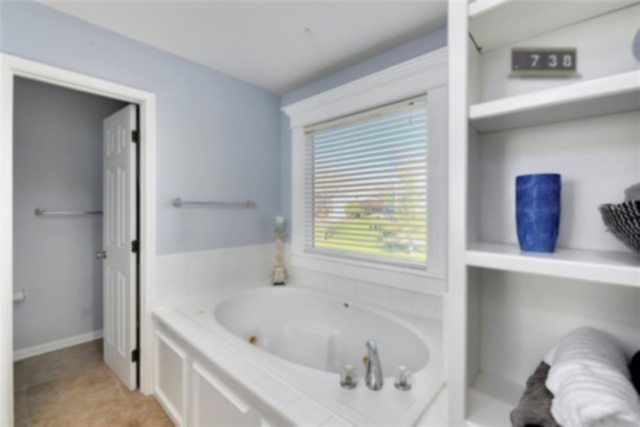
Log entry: {"hour": 7, "minute": 38}
